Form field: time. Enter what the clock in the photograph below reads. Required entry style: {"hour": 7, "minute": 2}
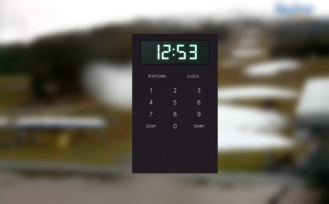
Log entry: {"hour": 12, "minute": 53}
